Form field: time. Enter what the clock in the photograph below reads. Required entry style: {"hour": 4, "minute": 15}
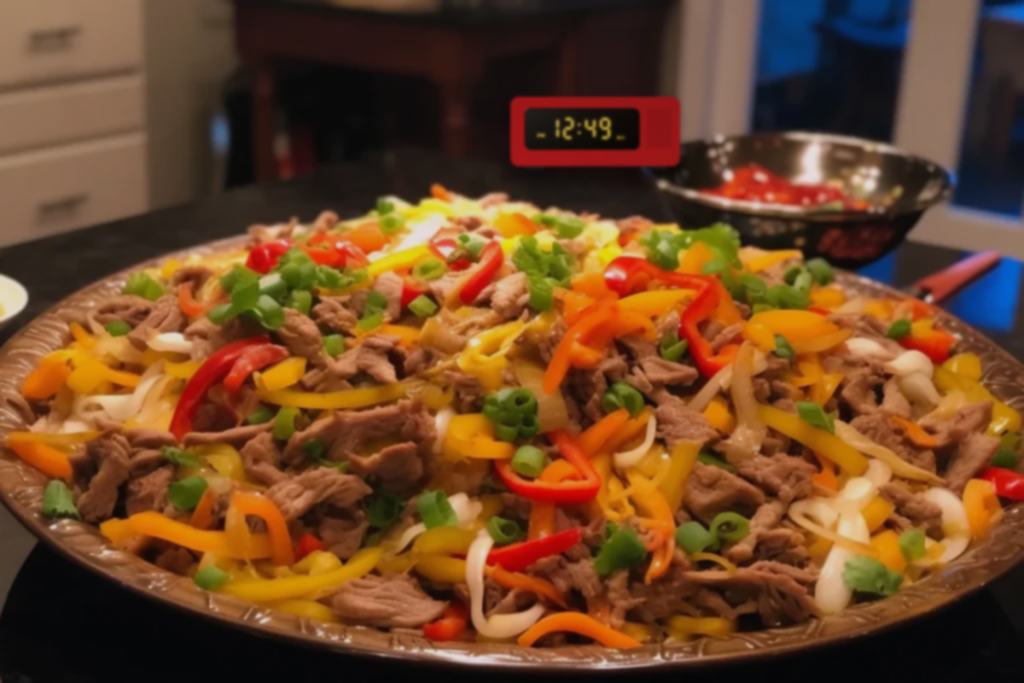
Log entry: {"hour": 12, "minute": 49}
